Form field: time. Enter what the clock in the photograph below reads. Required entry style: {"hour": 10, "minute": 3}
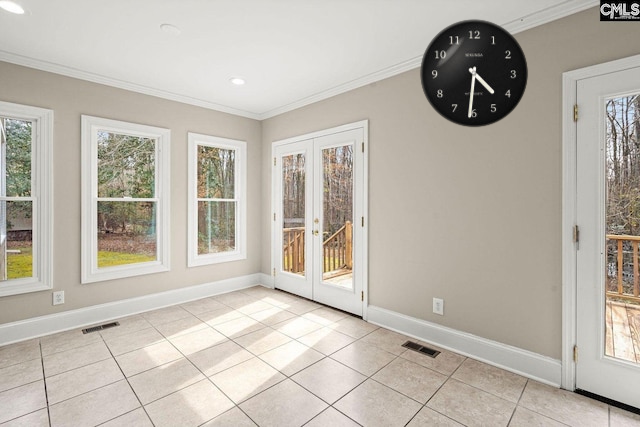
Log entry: {"hour": 4, "minute": 31}
